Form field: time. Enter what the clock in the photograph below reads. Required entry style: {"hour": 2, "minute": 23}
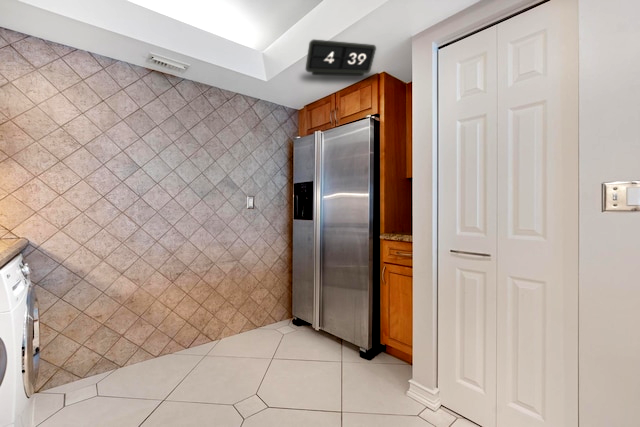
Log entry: {"hour": 4, "minute": 39}
